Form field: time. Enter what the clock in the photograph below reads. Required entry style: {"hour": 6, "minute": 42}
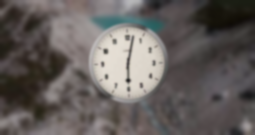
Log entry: {"hour": 6, "minute": 2}
